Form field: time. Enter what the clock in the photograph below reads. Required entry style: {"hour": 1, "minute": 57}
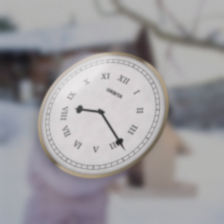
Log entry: {"hour": 8, "minute": 19}
